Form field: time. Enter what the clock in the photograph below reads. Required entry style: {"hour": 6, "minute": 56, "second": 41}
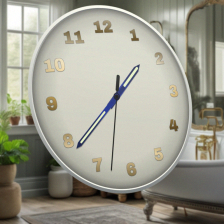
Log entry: {"hour": 1, "minute": 38, "second": 33}
